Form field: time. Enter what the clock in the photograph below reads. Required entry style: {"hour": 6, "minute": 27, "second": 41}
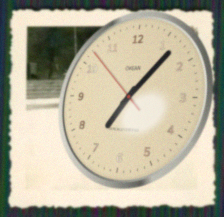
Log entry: {"hour": 7, "minute": 6, "second": 52}
